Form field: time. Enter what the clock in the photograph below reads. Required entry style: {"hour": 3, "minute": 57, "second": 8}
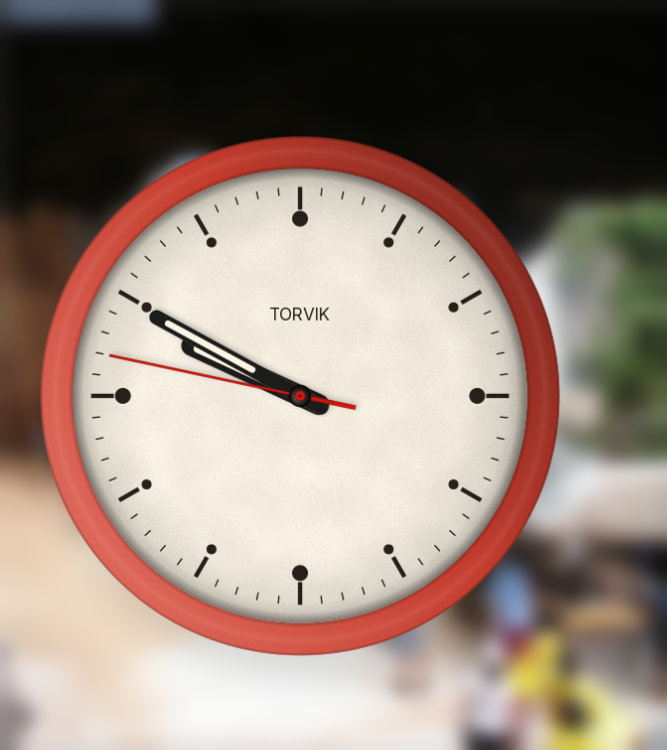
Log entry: {"hour": 9, "minute": 49, "second": 47}
